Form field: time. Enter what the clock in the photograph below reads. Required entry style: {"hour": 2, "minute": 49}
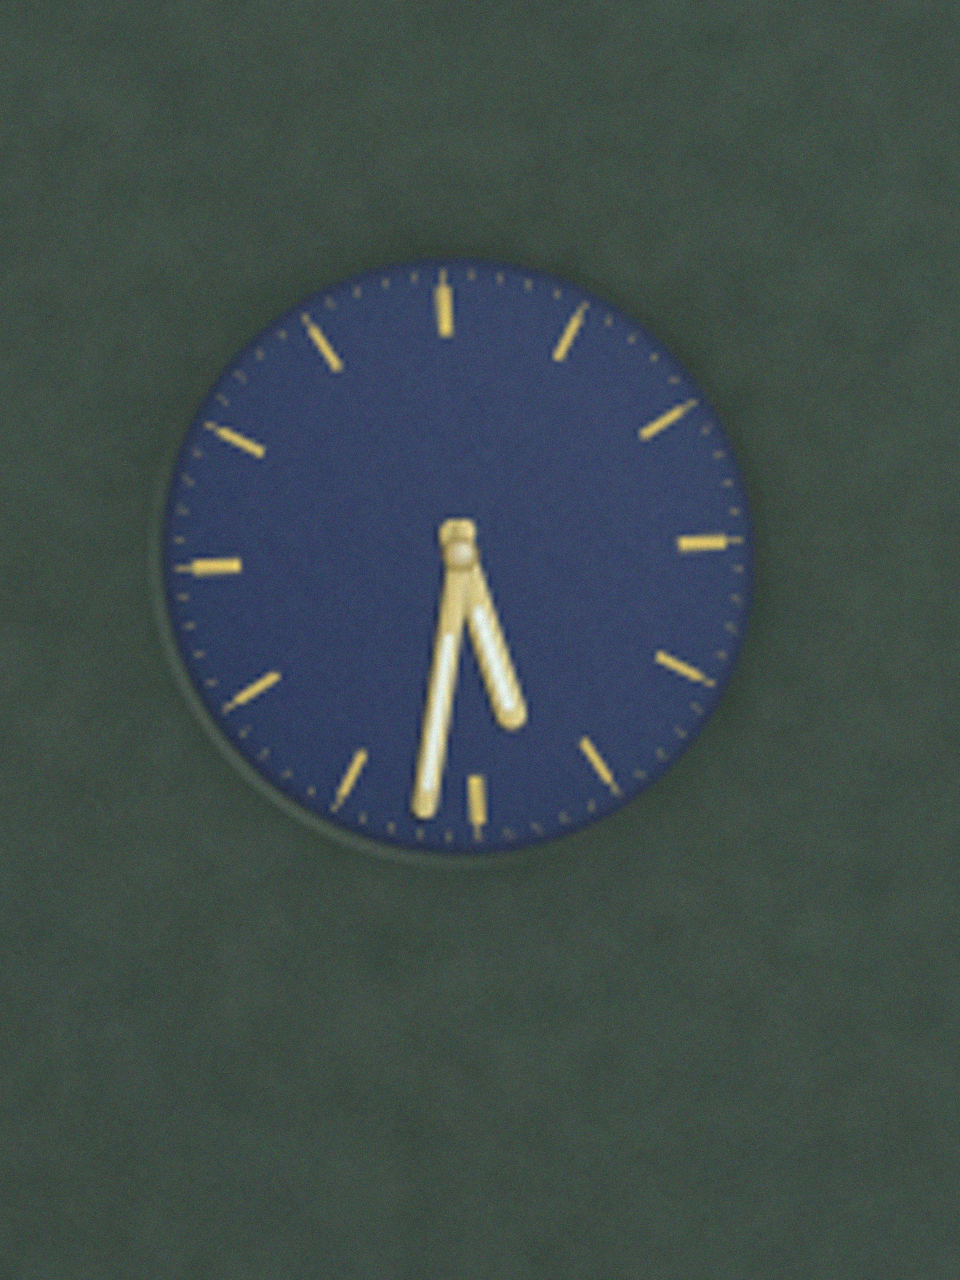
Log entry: {"hour": 5, "minute": 32}
